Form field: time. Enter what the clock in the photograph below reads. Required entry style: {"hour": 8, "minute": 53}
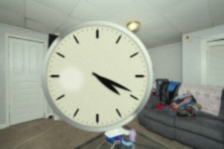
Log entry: {"hour": 4, "minute": 19}
